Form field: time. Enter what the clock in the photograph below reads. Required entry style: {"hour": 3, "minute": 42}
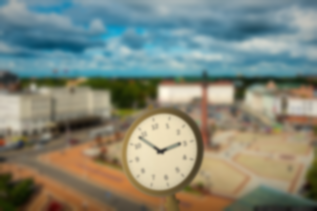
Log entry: {"hour": 2, "minute": 53}
